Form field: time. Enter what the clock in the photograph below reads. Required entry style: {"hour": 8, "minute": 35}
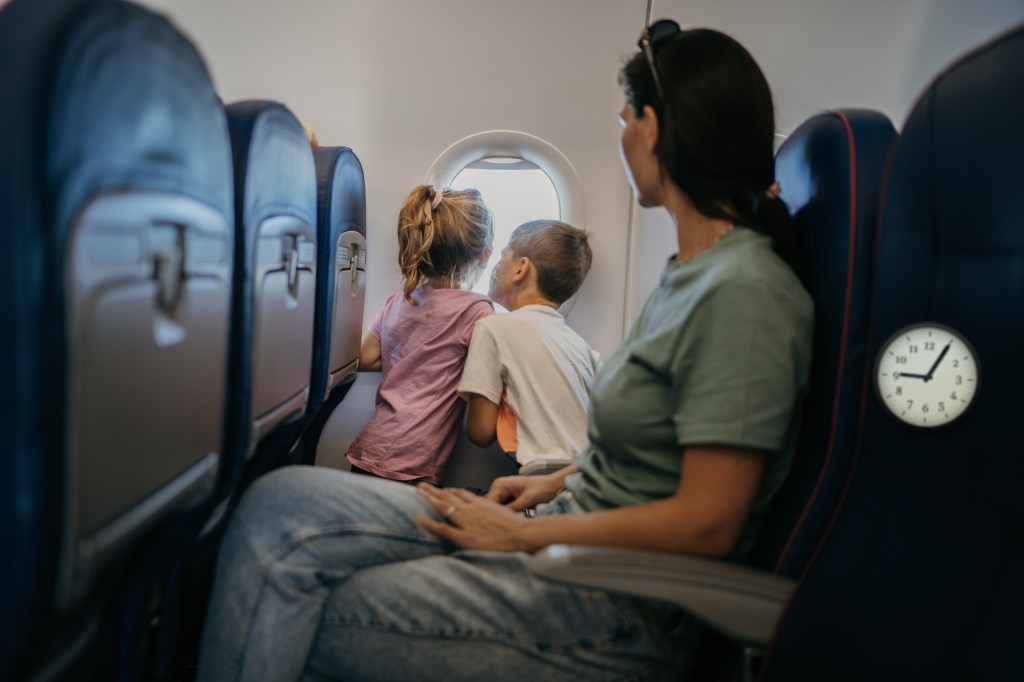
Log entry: {"hour": 9, "minute": 5}
